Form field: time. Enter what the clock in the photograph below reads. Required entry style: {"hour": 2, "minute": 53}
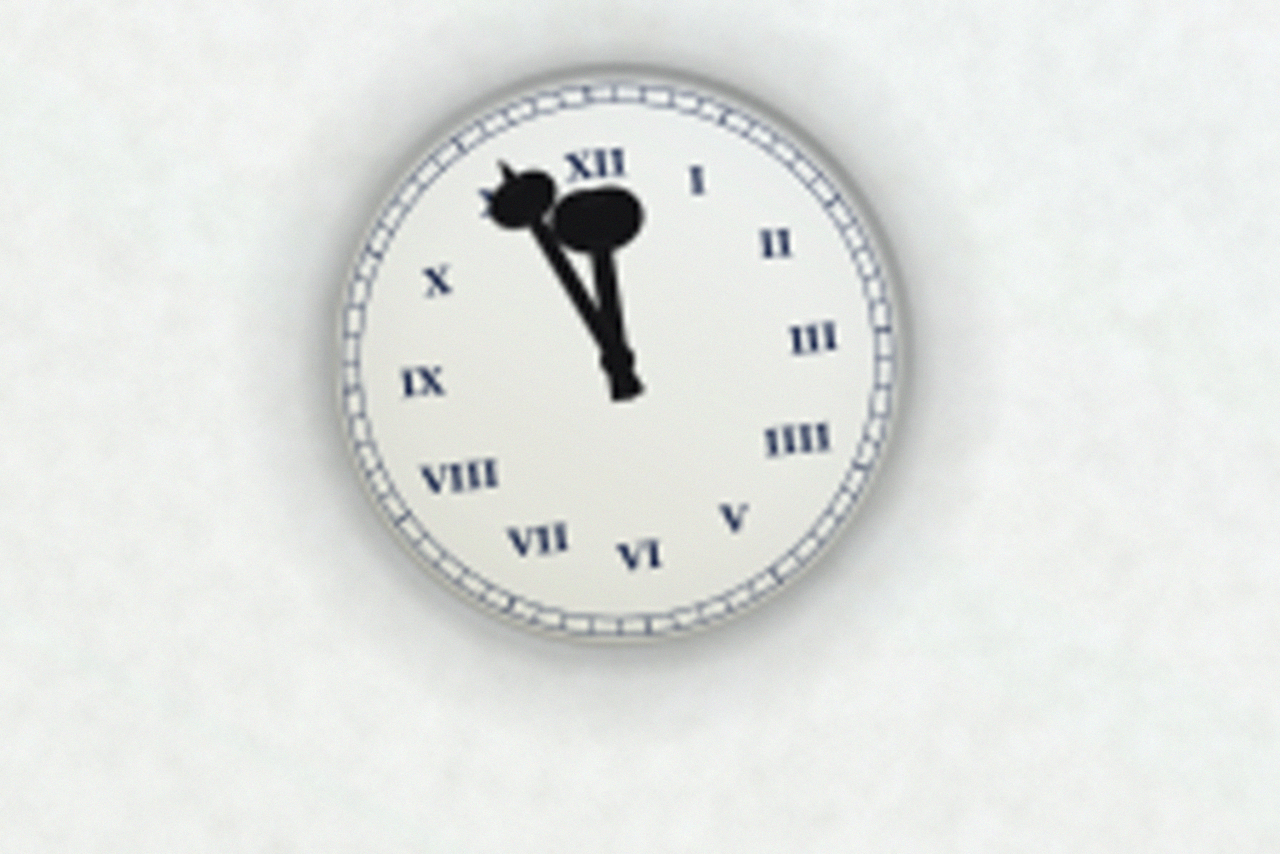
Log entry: {"hour": 11, "minute": 56}
